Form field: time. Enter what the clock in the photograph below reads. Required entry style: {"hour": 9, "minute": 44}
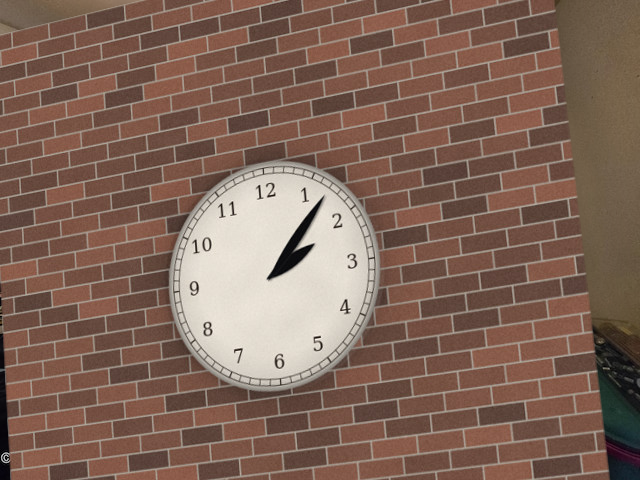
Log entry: {"hour": 2, "minute": 7}
